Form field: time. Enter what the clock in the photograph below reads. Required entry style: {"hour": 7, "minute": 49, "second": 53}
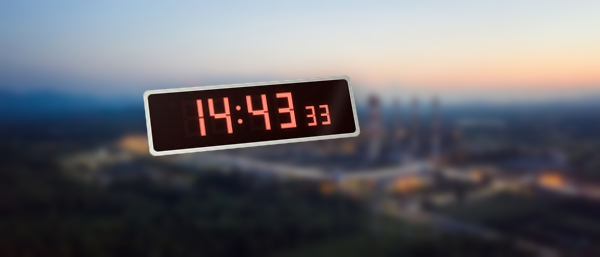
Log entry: {"hour": 14, "minute": 43, "second": 33}
